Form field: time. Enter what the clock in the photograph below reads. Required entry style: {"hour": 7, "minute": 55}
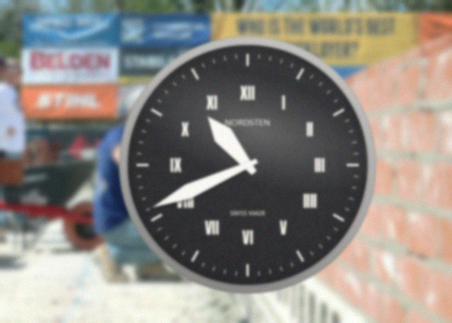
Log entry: {"hour": 10, "minute": 41}
